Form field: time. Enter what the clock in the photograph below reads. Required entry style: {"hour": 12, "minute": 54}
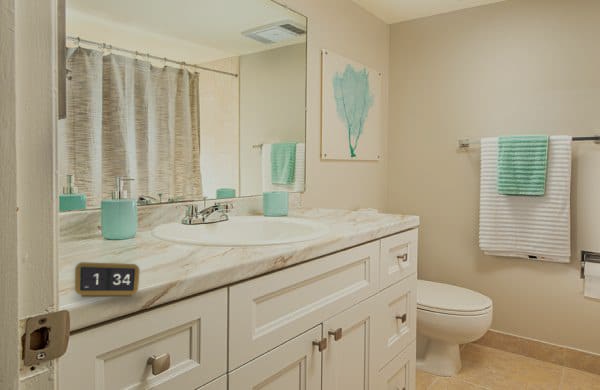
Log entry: {"hour": 1, "minute": 34}
